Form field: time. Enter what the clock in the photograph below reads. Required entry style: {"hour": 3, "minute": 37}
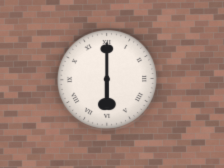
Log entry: {"hour": 6, "minute": 0}
